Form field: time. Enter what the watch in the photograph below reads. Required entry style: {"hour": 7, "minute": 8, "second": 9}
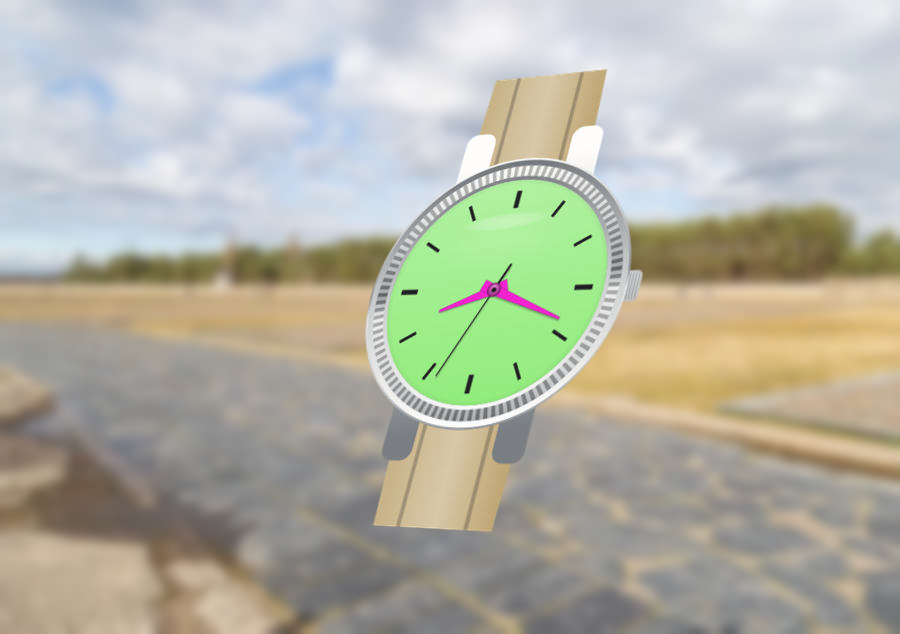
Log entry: {"hour": 8, "minute": 18, "second": 34}
